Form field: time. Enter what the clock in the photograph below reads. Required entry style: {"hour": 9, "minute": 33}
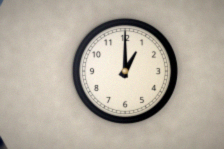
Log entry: {"hour": 1, "minute": 0}
